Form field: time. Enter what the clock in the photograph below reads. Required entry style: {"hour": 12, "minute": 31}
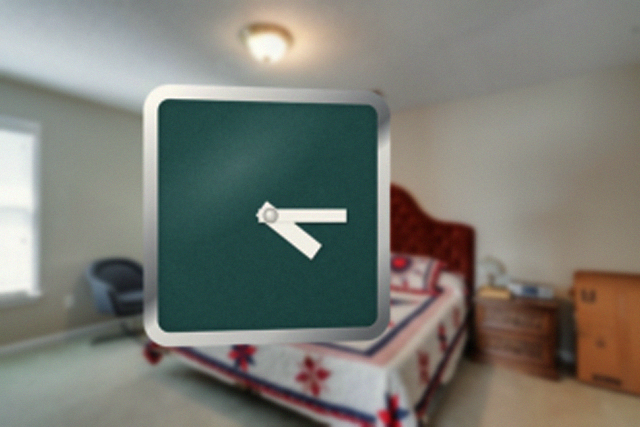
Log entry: {"hour": 4, "minute": 15}
